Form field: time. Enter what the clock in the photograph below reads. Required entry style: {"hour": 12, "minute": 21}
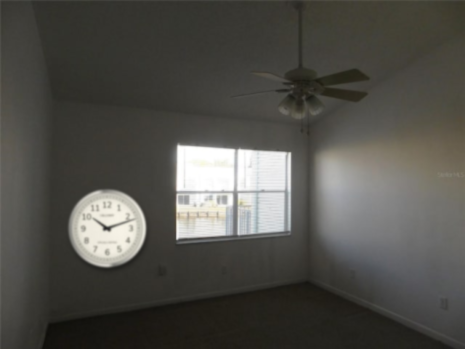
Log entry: {"hour": 10, "minute": 12}
